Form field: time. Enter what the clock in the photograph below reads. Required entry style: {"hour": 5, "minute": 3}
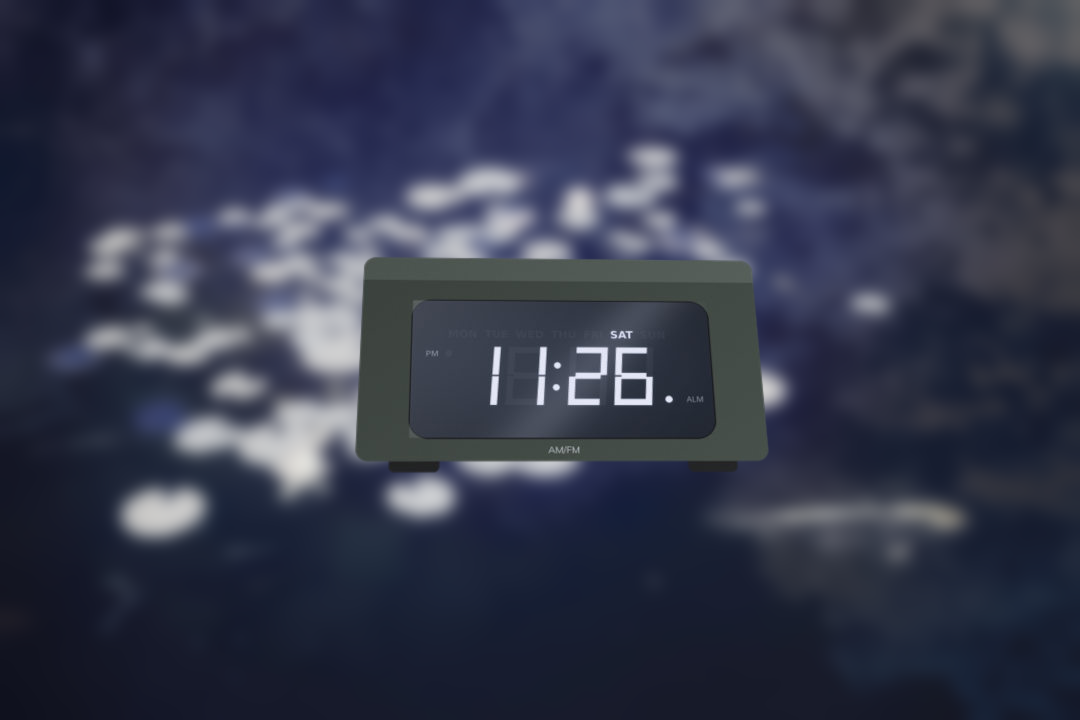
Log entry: {"hour": 11, "minute": 26}
